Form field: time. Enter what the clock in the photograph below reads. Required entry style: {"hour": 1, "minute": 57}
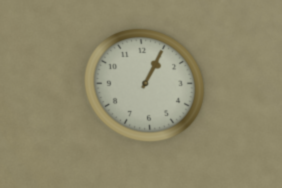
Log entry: {"hour": 1, "minute": 5}
